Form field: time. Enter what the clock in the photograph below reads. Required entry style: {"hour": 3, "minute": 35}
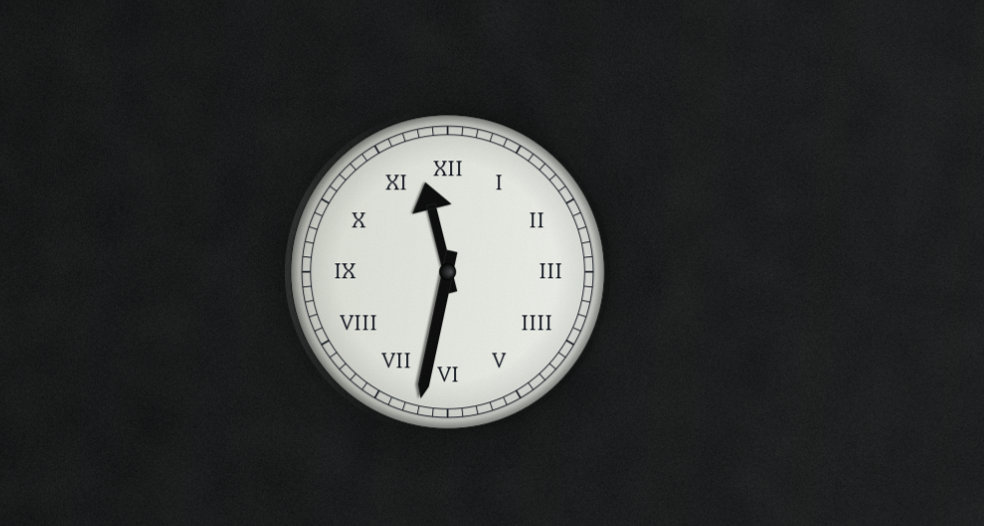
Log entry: {"hour": 11, "minute": 32}
